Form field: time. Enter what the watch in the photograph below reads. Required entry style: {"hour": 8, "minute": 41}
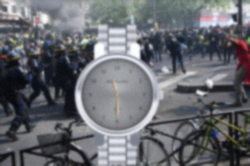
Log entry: {"hour": 11, "minute": 30}
